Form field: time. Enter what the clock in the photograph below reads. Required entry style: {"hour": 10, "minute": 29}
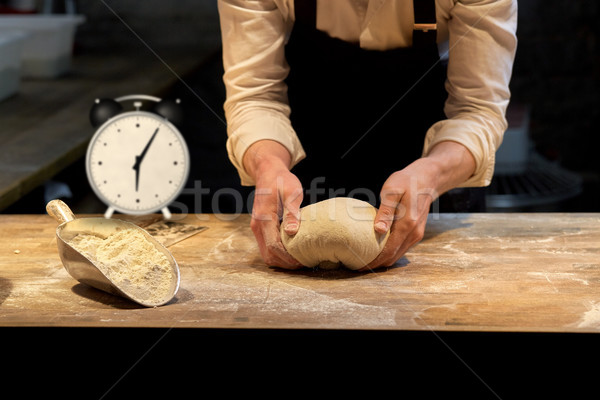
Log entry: {"hour": 6, "minute": 5}
